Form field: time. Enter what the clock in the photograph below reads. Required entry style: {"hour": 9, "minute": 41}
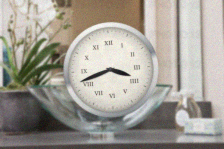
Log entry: {"hour": 3, "minute": 42}
